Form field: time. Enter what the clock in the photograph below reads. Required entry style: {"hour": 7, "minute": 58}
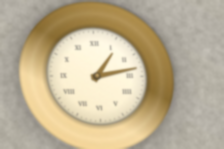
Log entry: {"hour": 1, "minute": 13}
